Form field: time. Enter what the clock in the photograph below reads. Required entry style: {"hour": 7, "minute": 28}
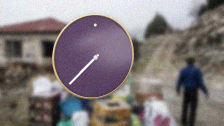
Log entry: {"hour": 7, "minute": 38}
